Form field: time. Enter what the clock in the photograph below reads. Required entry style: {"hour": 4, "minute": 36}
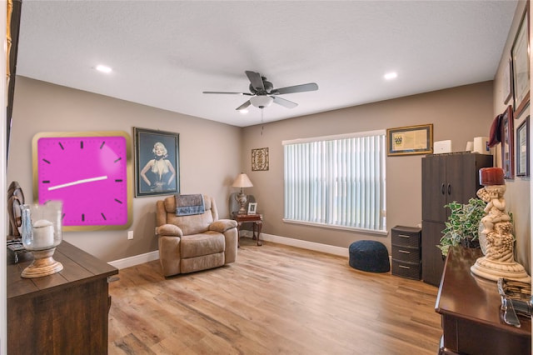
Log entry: {"hour": 2, "minute": 43}
